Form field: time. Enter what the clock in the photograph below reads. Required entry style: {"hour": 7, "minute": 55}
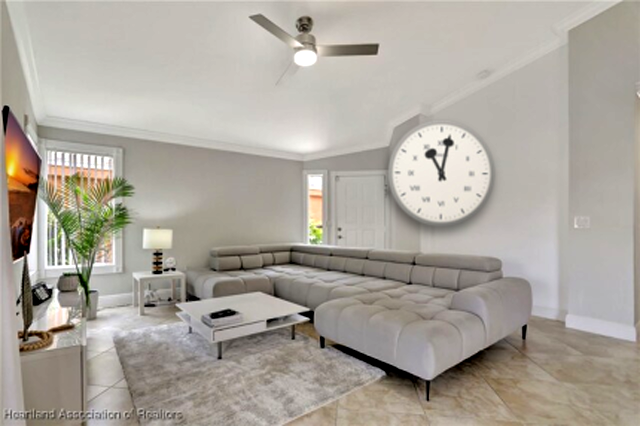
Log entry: {"hour": 11, "minute": 2}
